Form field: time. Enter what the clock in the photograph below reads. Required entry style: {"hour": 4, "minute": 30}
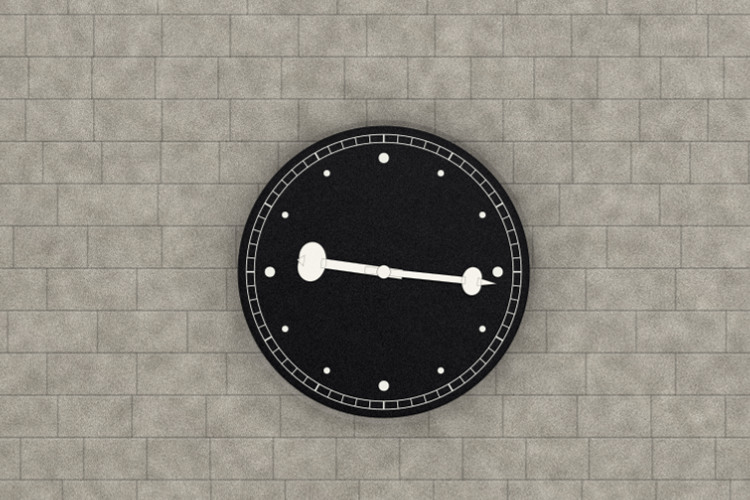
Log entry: {"hour": 9, "minute": 16}
